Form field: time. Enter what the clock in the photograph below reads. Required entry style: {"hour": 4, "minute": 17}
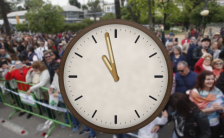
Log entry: {"hour": 10, "minute": 58}
